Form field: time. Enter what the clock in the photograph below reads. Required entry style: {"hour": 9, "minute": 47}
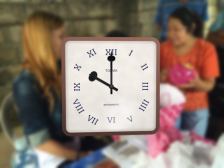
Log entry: {"hour": 10, "minute": 0}
